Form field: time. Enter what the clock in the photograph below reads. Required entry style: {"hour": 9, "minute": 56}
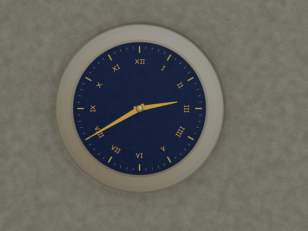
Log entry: {"hour": 2, "minute": 40}
